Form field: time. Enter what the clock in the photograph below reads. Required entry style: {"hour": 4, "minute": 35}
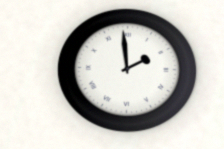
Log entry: {"hour": 1, "minute": 59}
